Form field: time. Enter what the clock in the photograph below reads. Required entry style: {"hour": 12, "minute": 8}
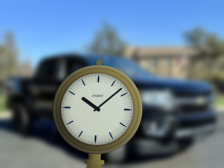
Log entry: {"hour": 10, "minute": 8}
